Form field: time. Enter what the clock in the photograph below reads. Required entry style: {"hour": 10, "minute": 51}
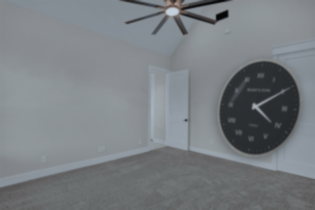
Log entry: {"hour": 4, "minute": 10}
